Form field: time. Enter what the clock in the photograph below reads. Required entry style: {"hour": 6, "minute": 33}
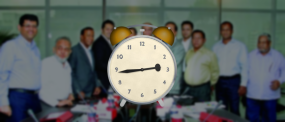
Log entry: {"hour": 2, "minute": 44}
